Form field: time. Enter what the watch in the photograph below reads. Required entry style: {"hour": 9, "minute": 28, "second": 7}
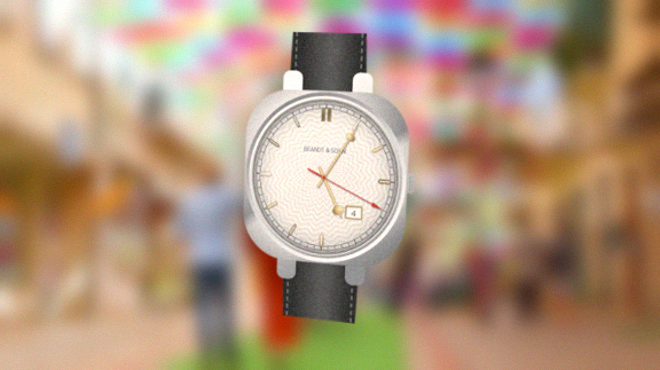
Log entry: {"hour": 5, "minute": 5, "second": 19}
